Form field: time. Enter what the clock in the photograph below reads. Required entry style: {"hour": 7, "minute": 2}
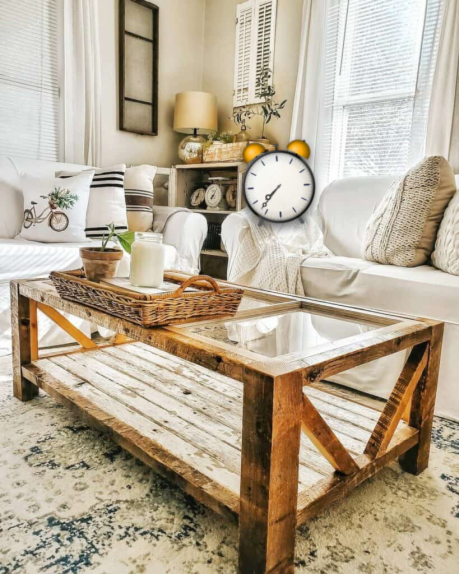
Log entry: {"hour": 7, "minute": 37}
